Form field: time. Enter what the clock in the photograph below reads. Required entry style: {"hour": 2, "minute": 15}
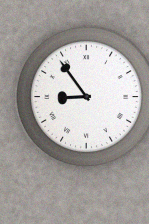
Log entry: {"hour": 8, "minute": 54}
